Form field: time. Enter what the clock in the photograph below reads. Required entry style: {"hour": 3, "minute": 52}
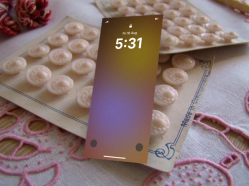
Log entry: {"hour": 5, "minute": 31}
